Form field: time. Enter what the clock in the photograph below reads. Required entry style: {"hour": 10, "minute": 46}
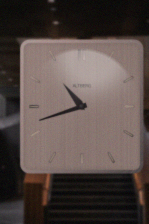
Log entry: {"hour": 10, "minute": 42}
